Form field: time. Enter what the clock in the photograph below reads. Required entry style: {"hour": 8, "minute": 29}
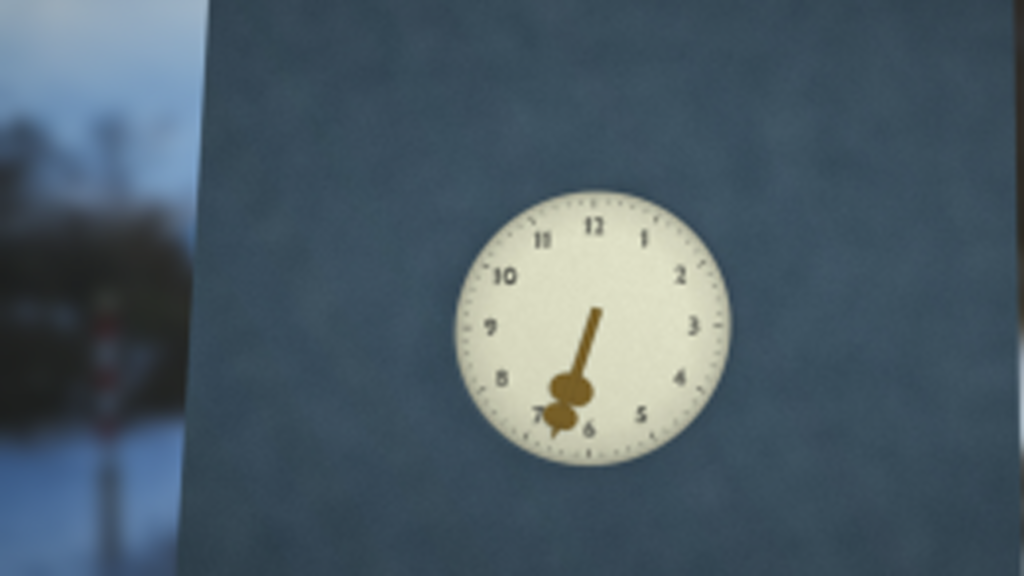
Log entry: {"hour": 6, "minute": 33}
